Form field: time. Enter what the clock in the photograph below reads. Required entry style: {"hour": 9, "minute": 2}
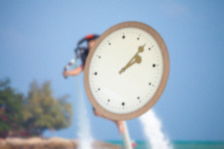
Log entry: {"hour": 2, "minute": 8}
